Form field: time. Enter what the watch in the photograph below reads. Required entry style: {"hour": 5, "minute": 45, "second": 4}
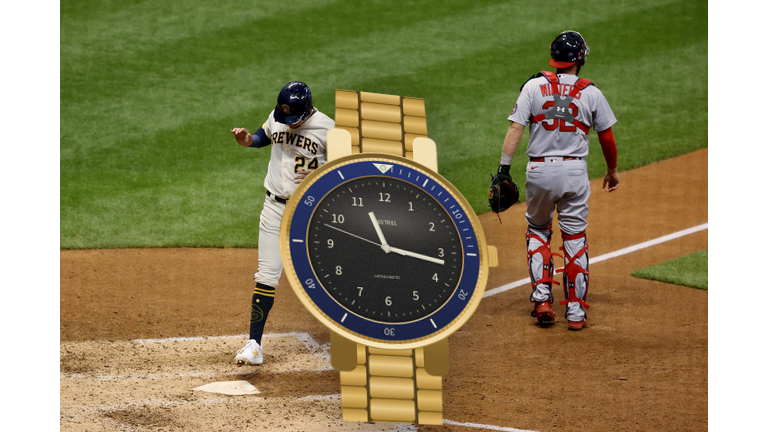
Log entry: {"hour": 11, "minute": 16, "second": 48}
